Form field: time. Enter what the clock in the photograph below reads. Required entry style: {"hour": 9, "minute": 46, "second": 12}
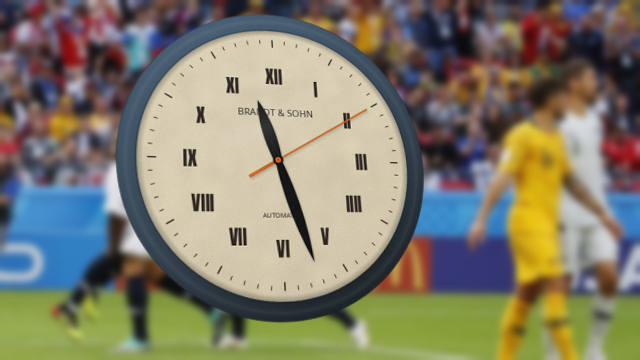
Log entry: {"hour": 11, "minute": 27, "second": 10}
